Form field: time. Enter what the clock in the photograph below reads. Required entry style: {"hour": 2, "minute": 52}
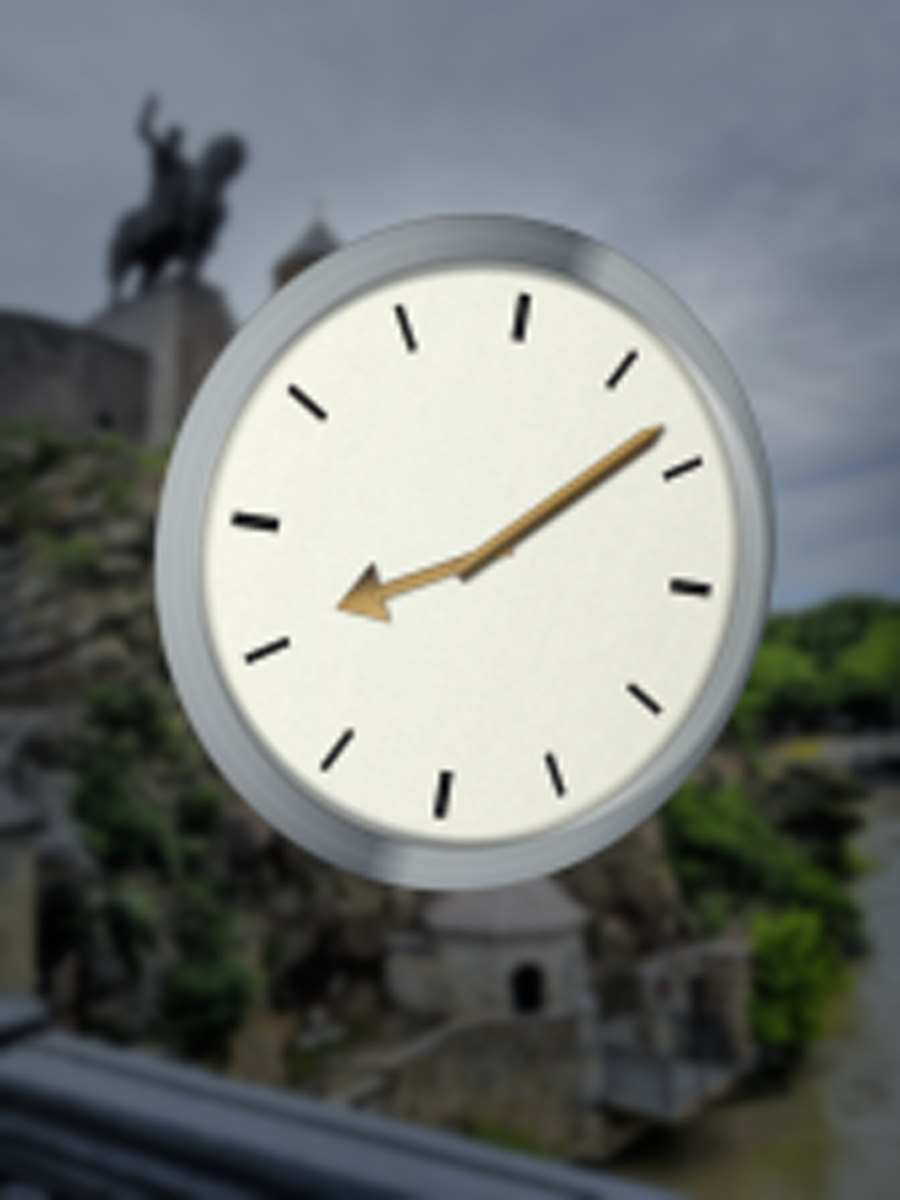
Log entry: {"hour": 8, "minute": 8}
